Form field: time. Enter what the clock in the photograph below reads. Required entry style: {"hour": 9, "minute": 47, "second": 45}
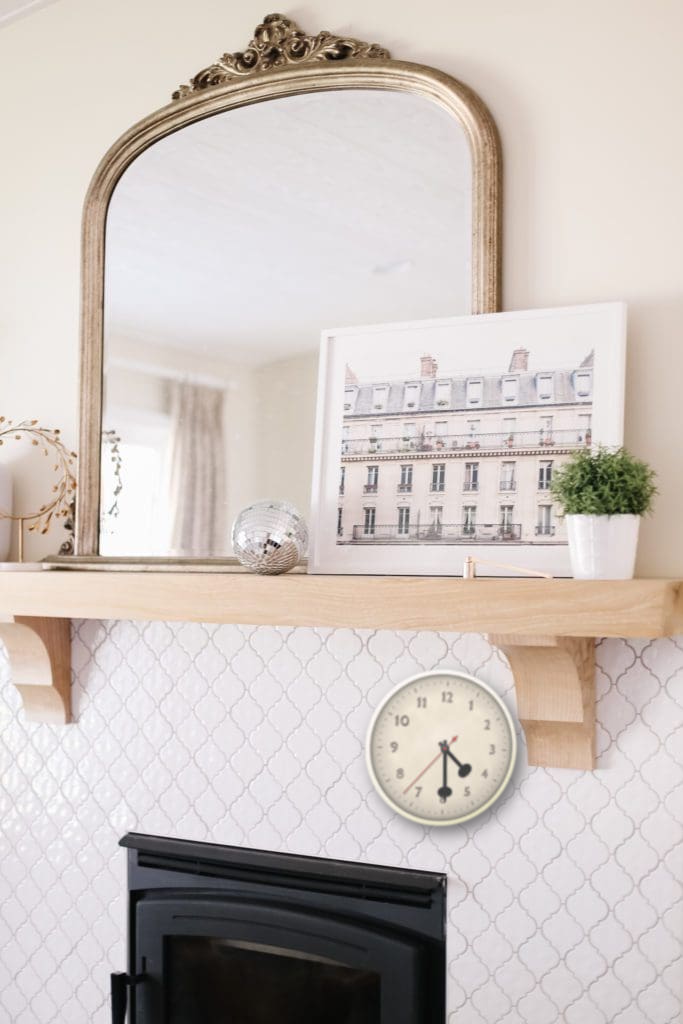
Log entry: {"hour": 4, "minute": 29, "second": 37}
